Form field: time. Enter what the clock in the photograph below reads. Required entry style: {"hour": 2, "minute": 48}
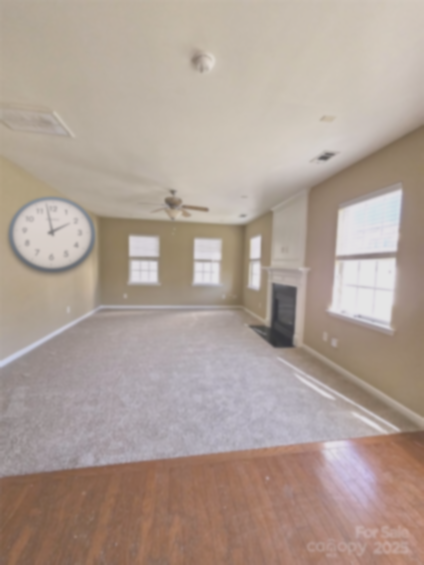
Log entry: {"hour": 1, "minute": 58}
